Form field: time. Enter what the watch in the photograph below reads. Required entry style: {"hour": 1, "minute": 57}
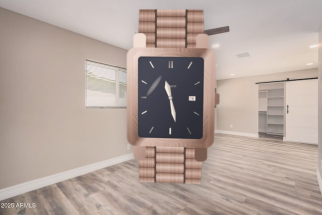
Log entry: {"hour": 11, "minute": 28}
